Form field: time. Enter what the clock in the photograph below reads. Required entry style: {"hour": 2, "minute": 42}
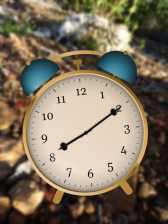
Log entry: {"hour": 8, "minute": 10}
